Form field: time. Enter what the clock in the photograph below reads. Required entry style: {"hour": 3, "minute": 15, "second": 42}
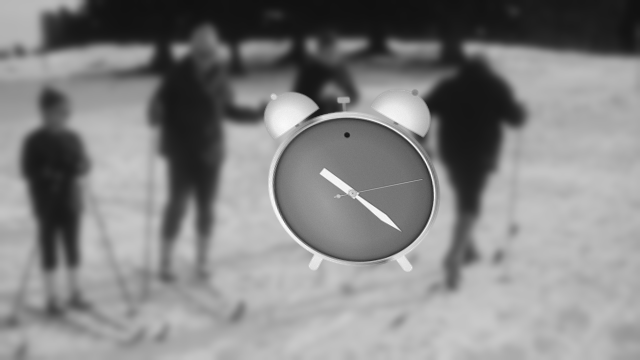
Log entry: {"hour": 10, "minute": 22, "second": 13}
